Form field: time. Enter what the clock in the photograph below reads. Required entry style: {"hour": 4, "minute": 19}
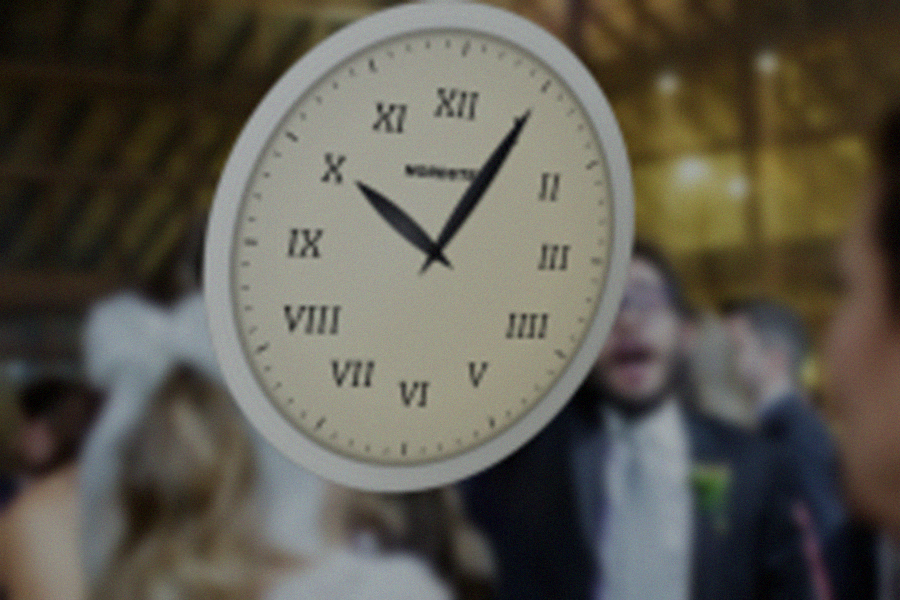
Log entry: {"hour": 10, "minute": 5}
